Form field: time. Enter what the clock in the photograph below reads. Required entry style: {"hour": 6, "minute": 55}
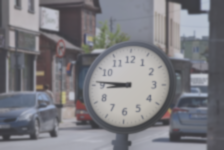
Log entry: {"hour": 8, "minute": 46}
